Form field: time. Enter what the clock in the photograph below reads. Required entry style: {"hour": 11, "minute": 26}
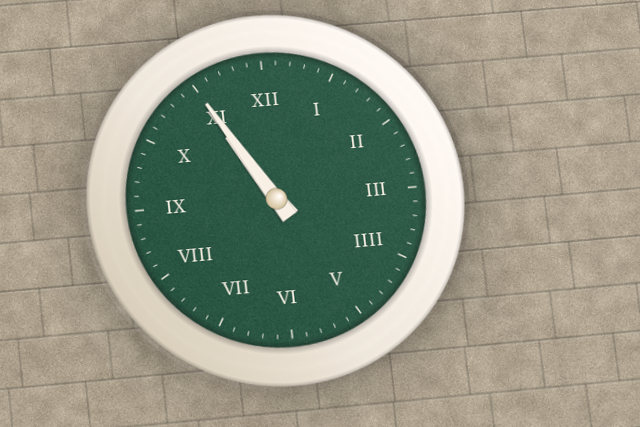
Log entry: {"hour": 10, "minute": 55}
